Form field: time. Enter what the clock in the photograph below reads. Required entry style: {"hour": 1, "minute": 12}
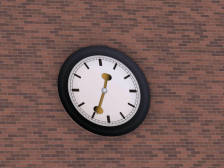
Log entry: {"hour": 12, "minute": 34}
